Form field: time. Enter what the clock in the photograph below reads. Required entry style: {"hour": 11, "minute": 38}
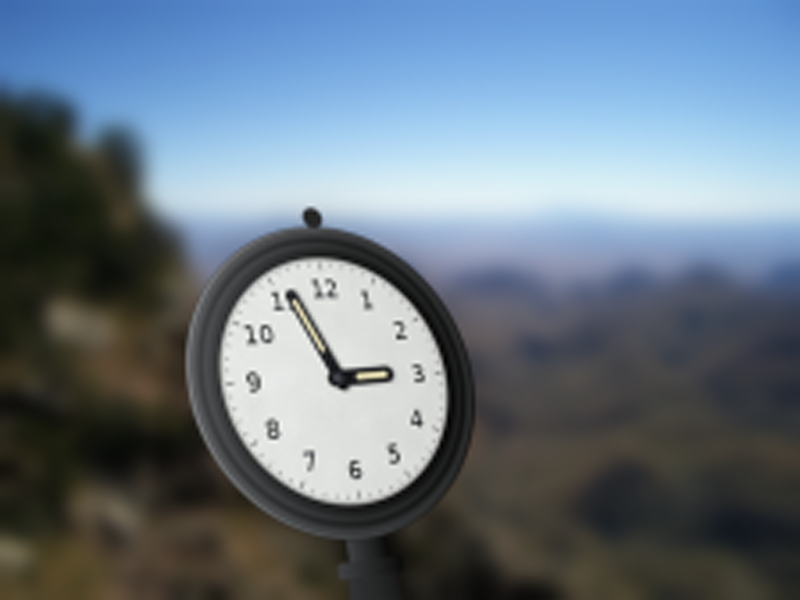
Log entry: {"hour": 2, "minute": 56}
